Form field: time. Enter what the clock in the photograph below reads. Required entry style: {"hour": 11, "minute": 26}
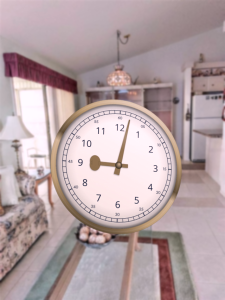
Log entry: {"hour": 9, "minute": 2}
